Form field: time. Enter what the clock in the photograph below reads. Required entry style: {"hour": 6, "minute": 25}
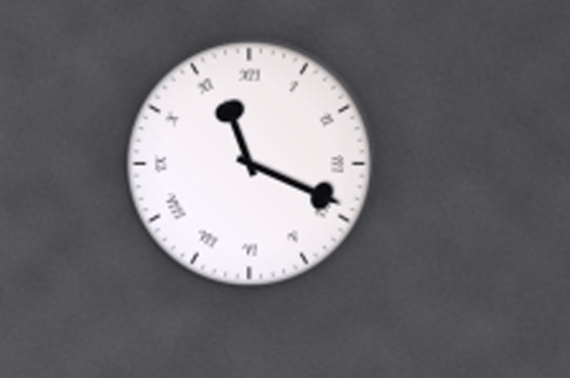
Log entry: {"hour": 11, "minute": 19}
